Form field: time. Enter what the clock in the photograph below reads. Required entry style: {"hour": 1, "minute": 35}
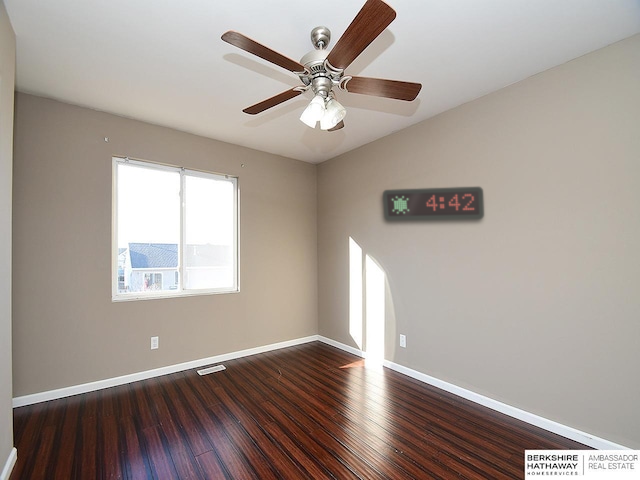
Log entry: {"hour": 4, "minute": 42}
